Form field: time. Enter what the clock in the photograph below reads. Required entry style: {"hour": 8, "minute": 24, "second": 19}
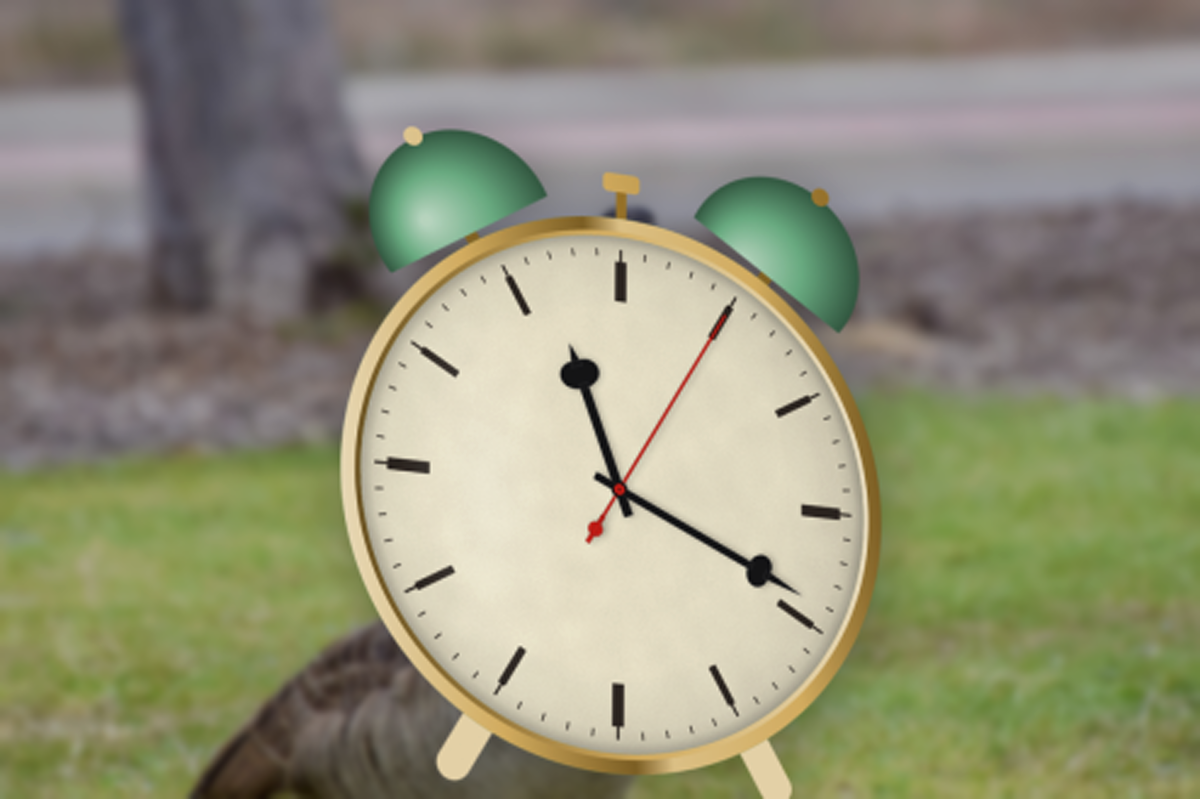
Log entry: {"hour": 11, "minute": 19, "second": 5}
